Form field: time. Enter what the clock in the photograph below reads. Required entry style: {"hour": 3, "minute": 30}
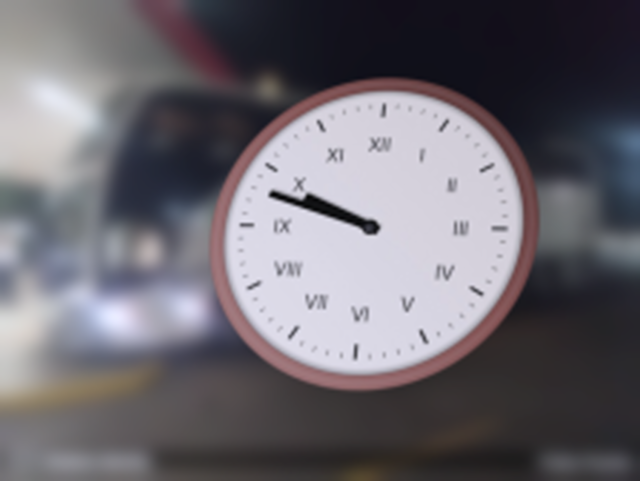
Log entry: {"hour": 9, "minute": 48}
